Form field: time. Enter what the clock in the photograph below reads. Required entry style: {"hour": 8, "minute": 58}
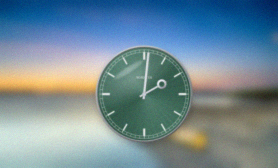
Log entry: {"hour": 2, "minute": 1}
